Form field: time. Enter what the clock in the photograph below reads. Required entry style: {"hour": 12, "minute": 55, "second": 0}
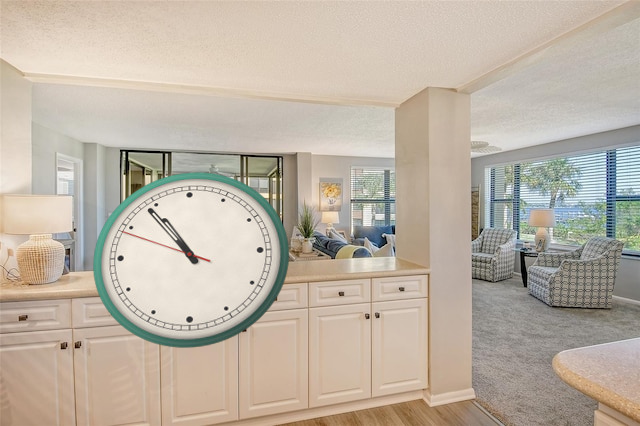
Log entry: {"hour": 10, "minute": 53, "second": 49}
